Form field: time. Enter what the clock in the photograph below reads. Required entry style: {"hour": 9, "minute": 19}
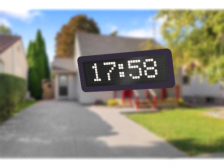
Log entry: {"hour": 17, "minute": 58}
